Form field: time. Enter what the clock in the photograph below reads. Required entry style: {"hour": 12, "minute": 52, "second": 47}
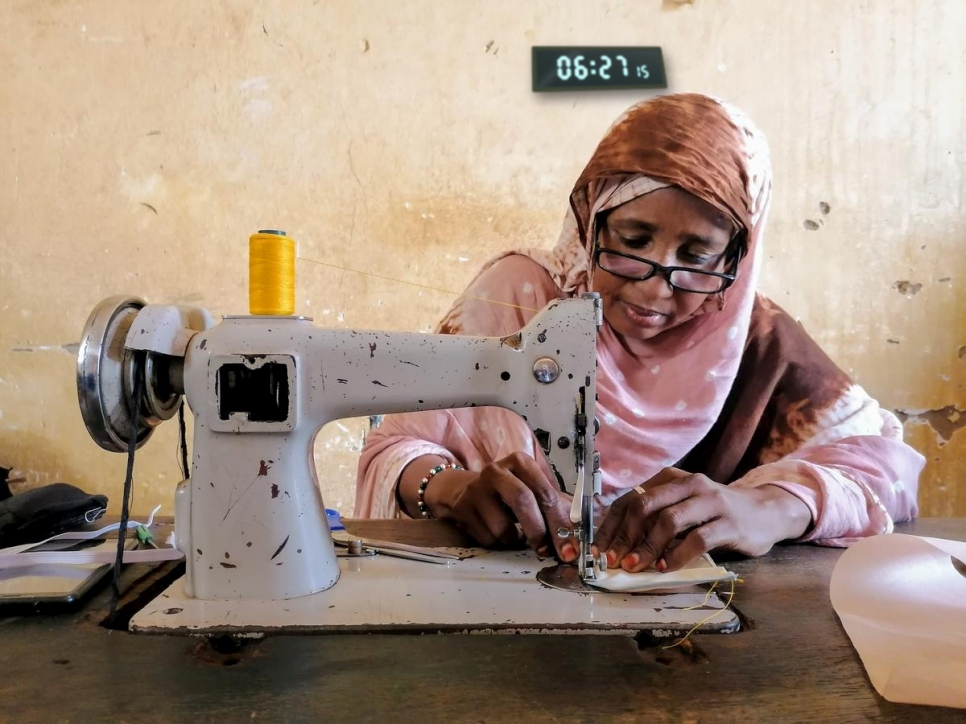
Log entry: {"hour": 6, "minute": 27, "second": 15}
